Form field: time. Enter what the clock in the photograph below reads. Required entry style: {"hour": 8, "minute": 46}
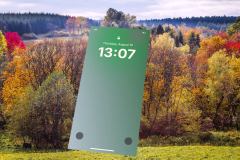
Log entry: {"hour": 13, "minute": 7}
